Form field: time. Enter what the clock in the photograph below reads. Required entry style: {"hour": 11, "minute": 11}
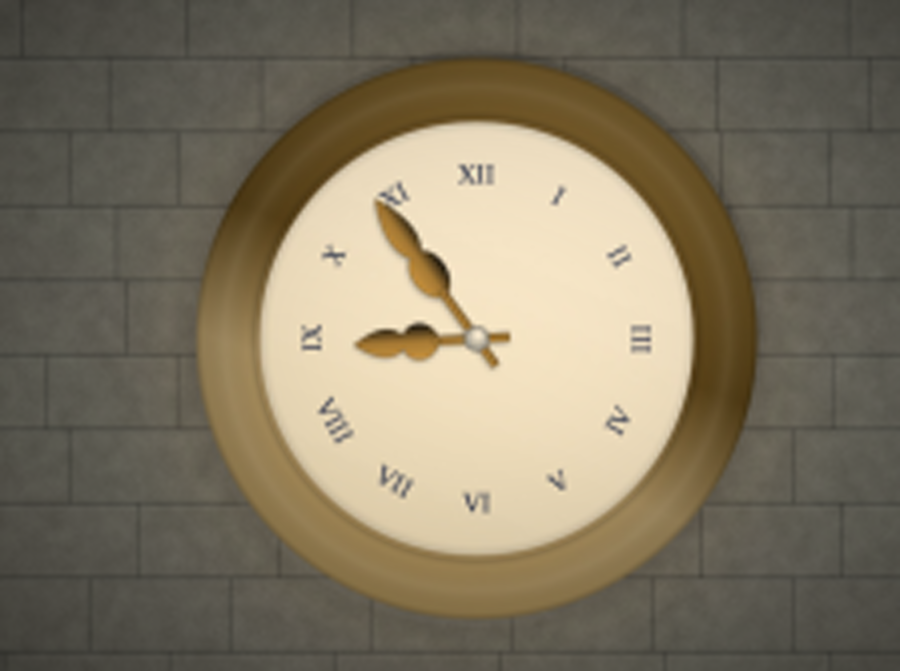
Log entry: {"hour": 8, "minute": 54}
